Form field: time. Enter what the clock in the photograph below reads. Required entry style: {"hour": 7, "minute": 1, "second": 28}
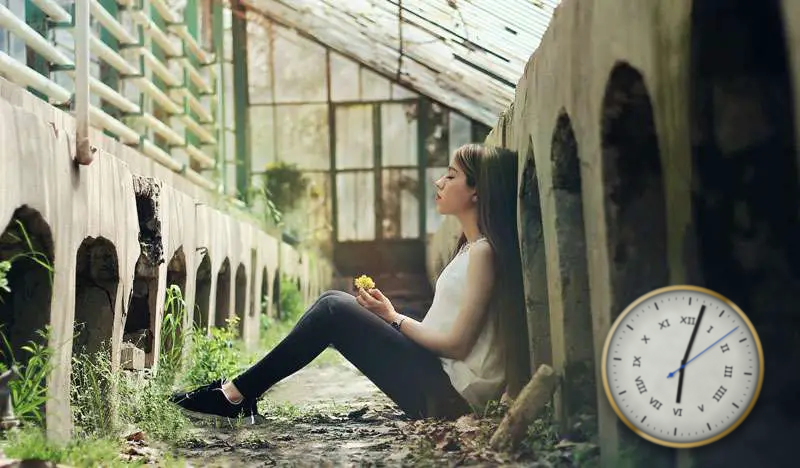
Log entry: {"hour": 6, "minute": 2, "second": 8}
